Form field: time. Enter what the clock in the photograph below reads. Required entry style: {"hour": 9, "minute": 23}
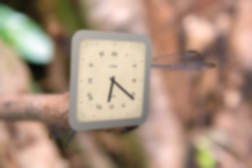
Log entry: {"hour": 6, "minute": 21}
